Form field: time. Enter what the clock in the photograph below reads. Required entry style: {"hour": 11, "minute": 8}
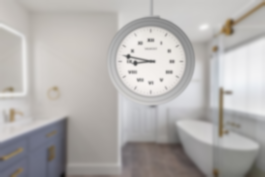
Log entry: {"hour": 8, "minute": 47}
